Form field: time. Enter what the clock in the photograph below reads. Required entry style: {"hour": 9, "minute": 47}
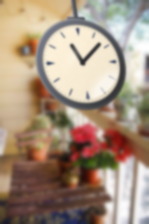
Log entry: {"hour": 11, "minute": 8}
